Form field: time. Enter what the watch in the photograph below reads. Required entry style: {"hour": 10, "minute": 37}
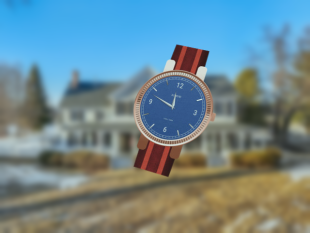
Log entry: {"hour": 11, "minute": 48}
